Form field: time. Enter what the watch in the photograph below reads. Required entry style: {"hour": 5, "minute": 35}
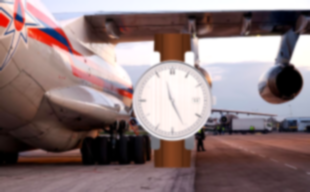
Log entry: {"hour": 11, "minute": 26}
